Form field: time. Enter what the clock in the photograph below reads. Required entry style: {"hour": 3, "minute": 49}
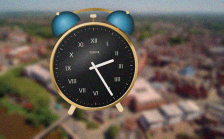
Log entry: {"hour": 2, "minute": 25}
